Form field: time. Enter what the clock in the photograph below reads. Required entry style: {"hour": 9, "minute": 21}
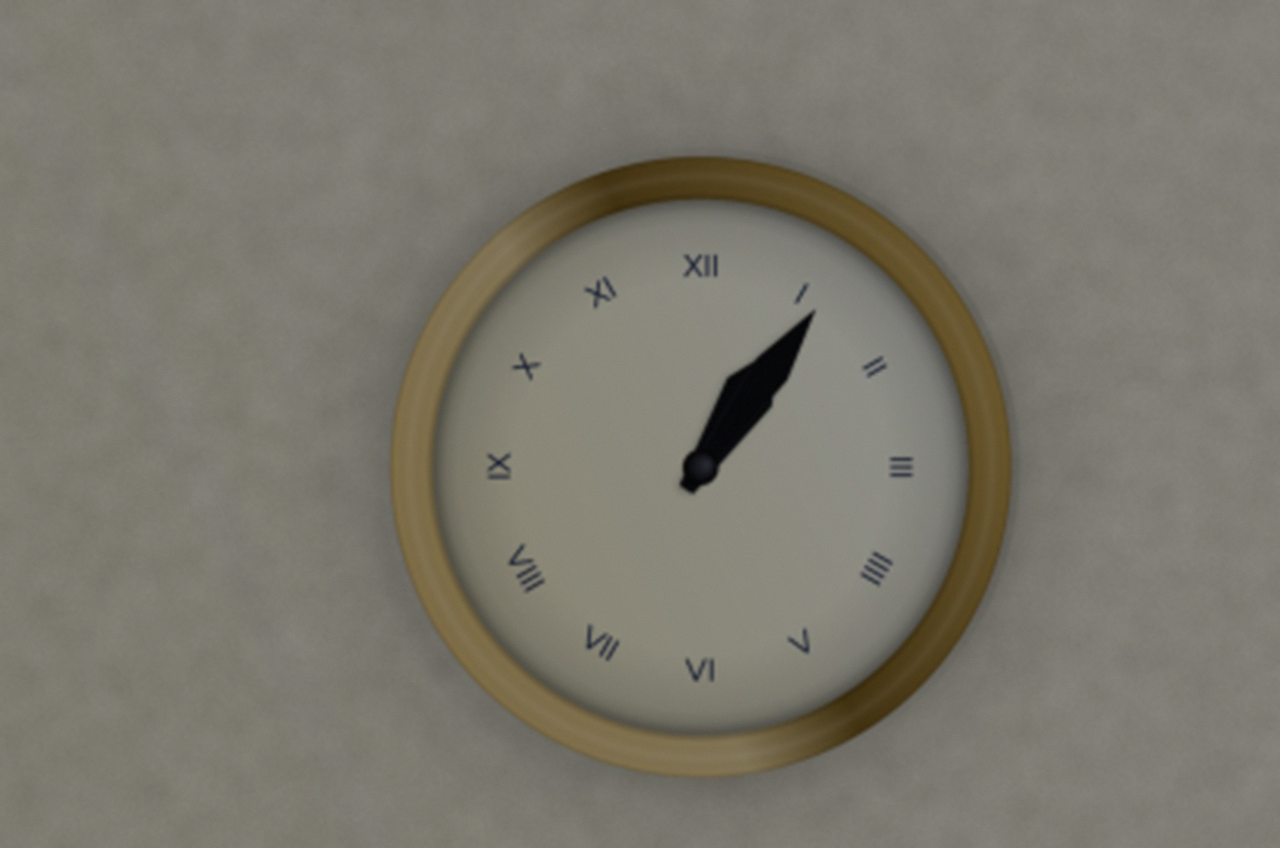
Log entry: {"hour": 1, "minute": 6}
